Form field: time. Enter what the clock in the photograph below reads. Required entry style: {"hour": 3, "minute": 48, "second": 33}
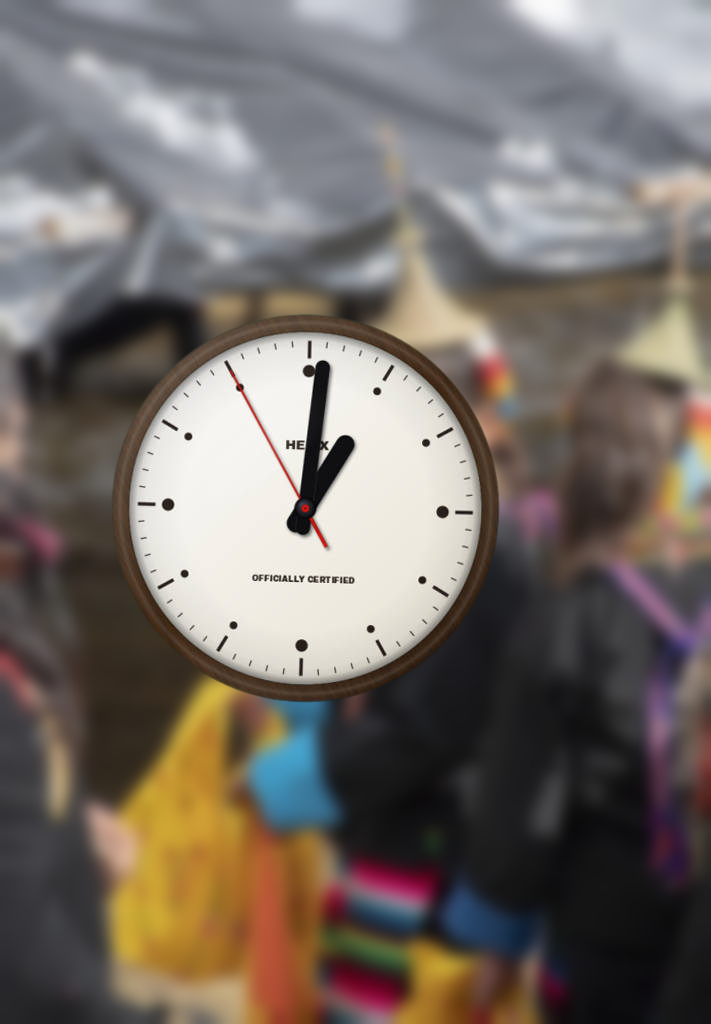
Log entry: {"hour": 1, "minute": 0, "second": 55}
